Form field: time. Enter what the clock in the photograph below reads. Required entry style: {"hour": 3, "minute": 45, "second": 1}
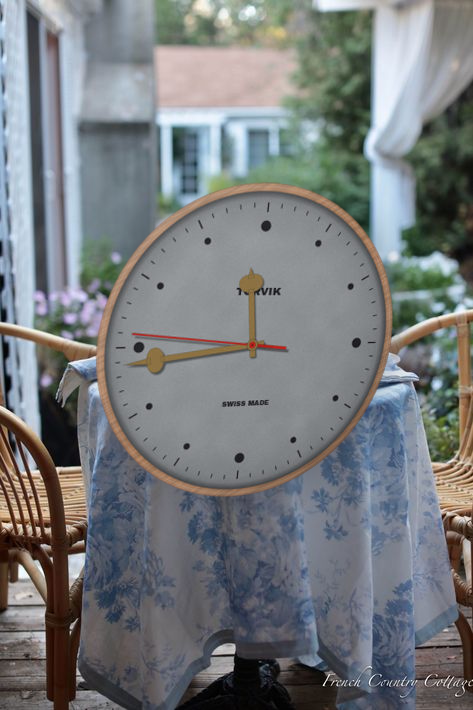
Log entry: {"hour": 11, "minute": 43, "second": 46}
